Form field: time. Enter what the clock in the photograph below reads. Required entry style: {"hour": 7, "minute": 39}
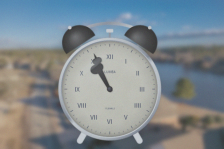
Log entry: {"hour": 10, "minute": 56}
